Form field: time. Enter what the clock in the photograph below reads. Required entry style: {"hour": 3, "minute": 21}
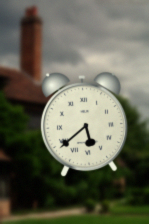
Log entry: {"hour": 5, "minute": 39}
